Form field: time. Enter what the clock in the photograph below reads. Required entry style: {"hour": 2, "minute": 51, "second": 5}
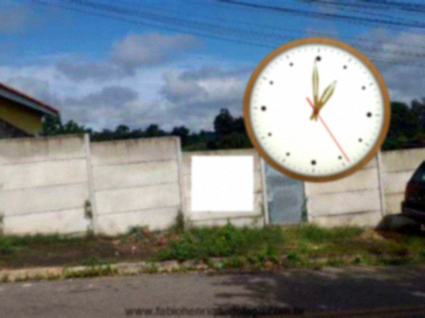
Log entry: {"hour": 12, "minute": 59, "second": 24}
